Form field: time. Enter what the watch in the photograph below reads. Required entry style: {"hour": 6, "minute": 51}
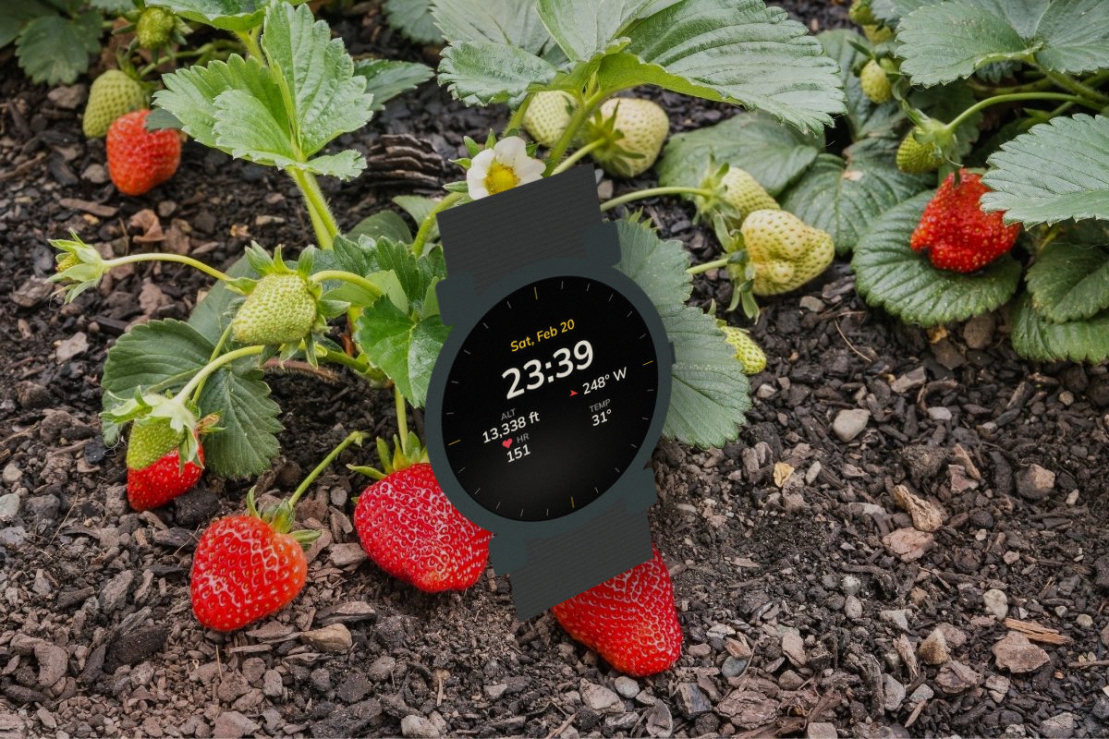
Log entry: {"hour": 23, "minute": 39}
